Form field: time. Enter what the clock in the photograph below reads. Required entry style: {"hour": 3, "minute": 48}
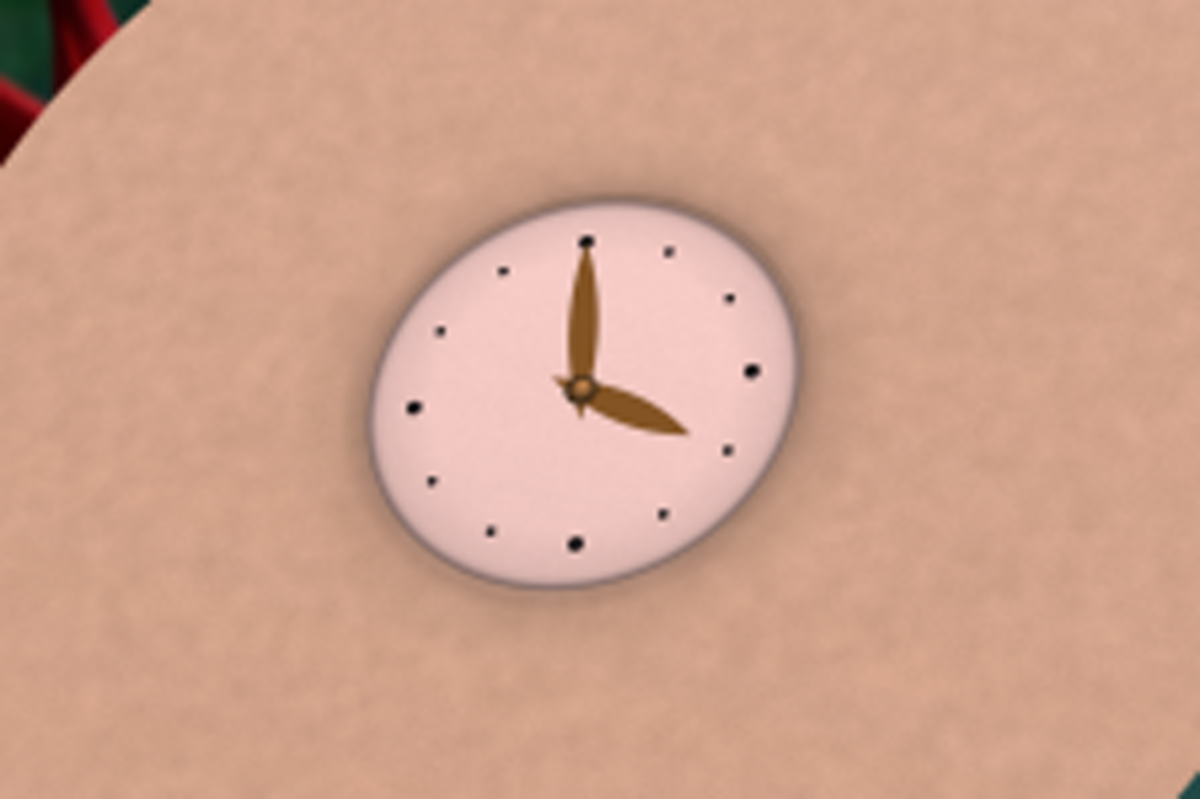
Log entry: {"hour": 4, "minute": 0}
